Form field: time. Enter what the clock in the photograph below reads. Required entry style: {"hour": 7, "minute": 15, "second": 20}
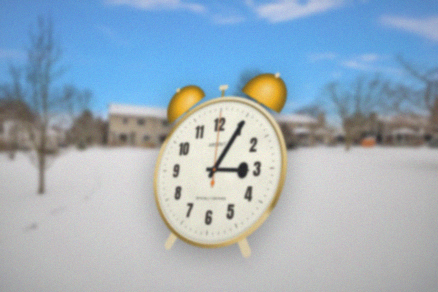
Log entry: {"hour": 3, "minute": 5, "second": 0}
